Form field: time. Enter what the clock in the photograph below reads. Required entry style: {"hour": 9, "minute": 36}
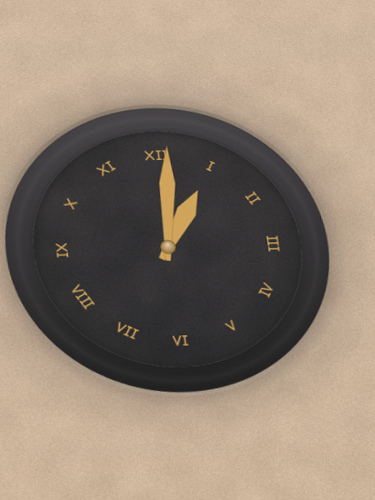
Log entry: {"hour": 1, "minute": 1}
